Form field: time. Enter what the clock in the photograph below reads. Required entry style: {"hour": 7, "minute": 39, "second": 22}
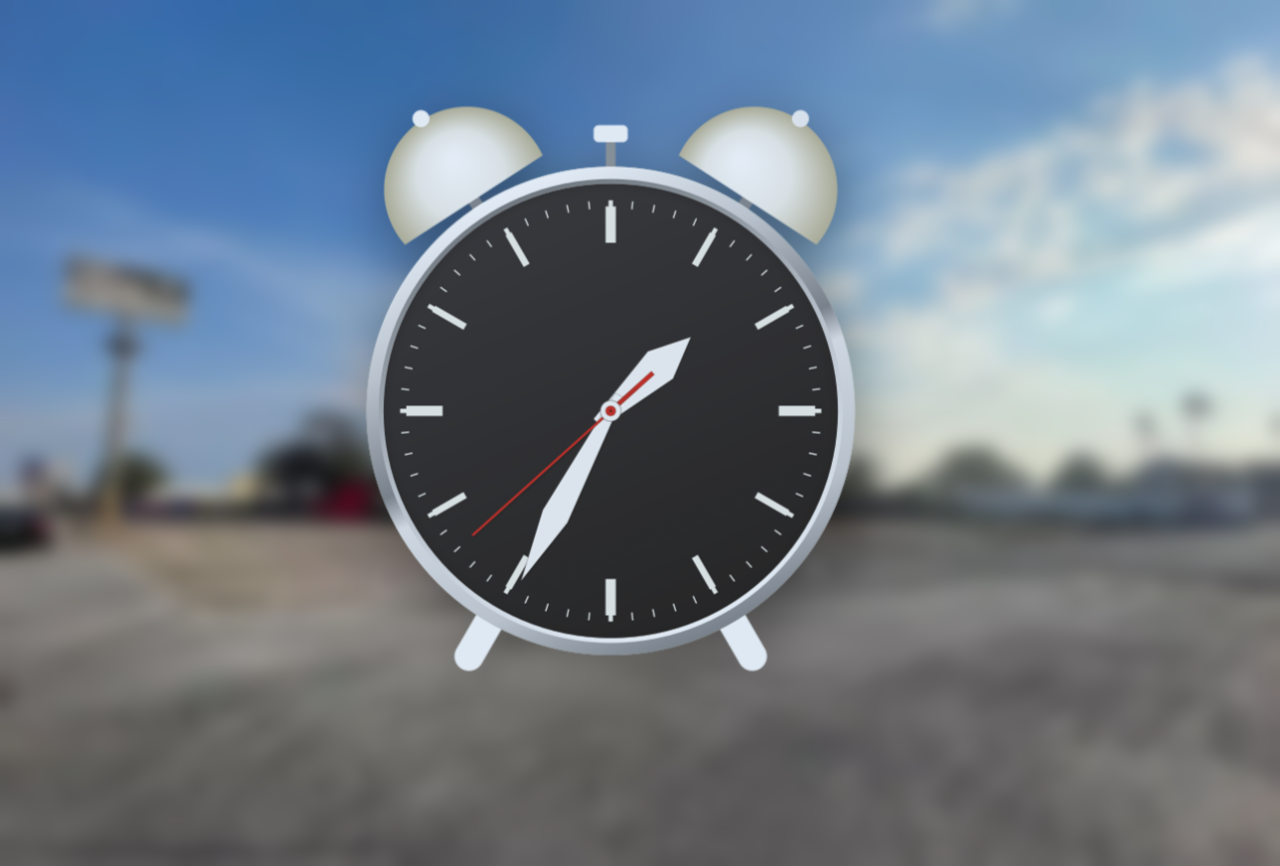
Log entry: {"hour": 1, "minute": 34, "second": 38}
